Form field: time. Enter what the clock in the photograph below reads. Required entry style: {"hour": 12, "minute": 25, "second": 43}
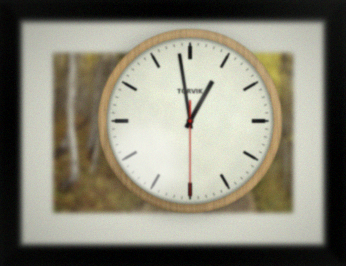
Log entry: {"hour": 12, "minute": 58, "second": 30}
